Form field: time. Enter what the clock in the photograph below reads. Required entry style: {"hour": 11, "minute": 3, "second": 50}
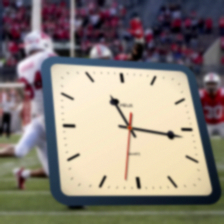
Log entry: {"hour": 11, "minute": 16, "second": 32}
